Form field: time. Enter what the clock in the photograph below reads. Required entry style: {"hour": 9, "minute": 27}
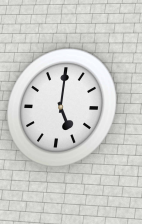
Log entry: {"hour": 5, "minute": 0}
